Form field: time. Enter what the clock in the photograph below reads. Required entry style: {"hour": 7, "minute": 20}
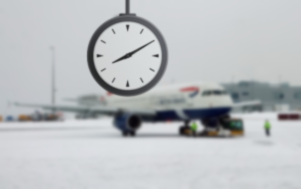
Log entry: {"hour": 8, "minute": 10}
